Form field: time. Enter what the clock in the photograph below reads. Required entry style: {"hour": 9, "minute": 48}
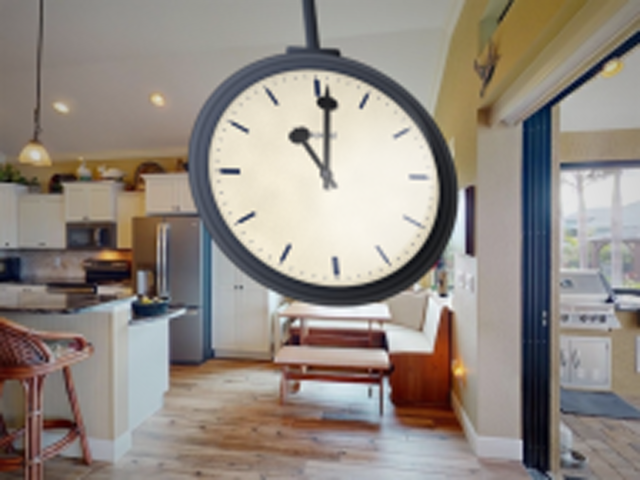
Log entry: {"hour": 11, "minute": 1}
